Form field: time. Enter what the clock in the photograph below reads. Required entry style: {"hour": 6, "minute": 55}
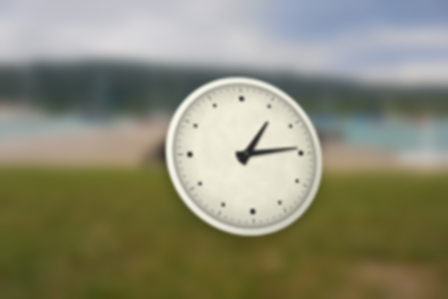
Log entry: {"hour": 1, "minute": 14}
